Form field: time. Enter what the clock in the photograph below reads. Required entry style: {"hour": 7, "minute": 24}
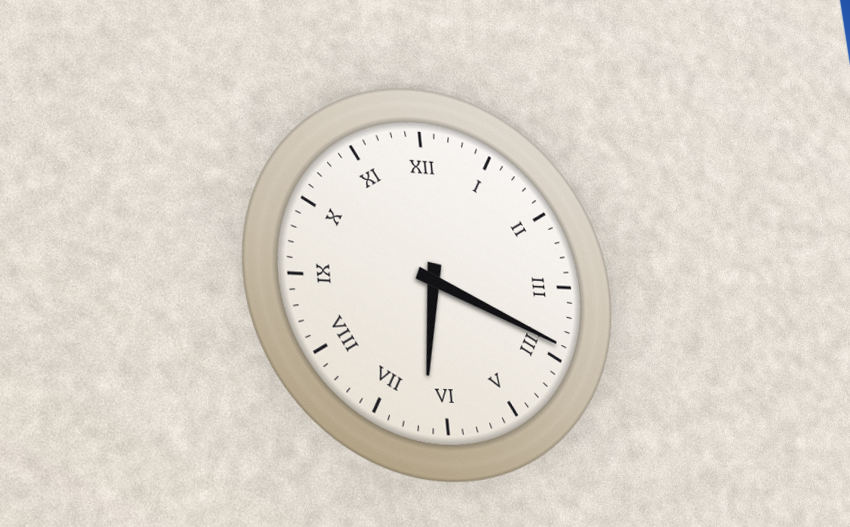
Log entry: {"hour": 6, "minute": 19}
